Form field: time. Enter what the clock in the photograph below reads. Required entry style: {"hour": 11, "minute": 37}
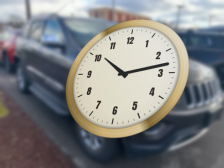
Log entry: {"hour": 10, "minute": 13}
